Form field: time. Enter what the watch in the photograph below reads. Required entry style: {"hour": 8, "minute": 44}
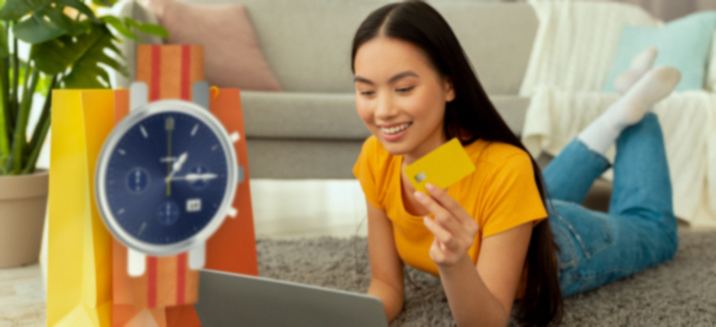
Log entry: {"hour": 1, "minute": 15}
